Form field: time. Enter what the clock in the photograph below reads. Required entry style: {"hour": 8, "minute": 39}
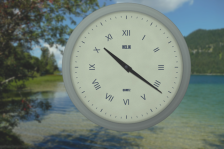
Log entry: {"hour": 10, "minute": 21}
